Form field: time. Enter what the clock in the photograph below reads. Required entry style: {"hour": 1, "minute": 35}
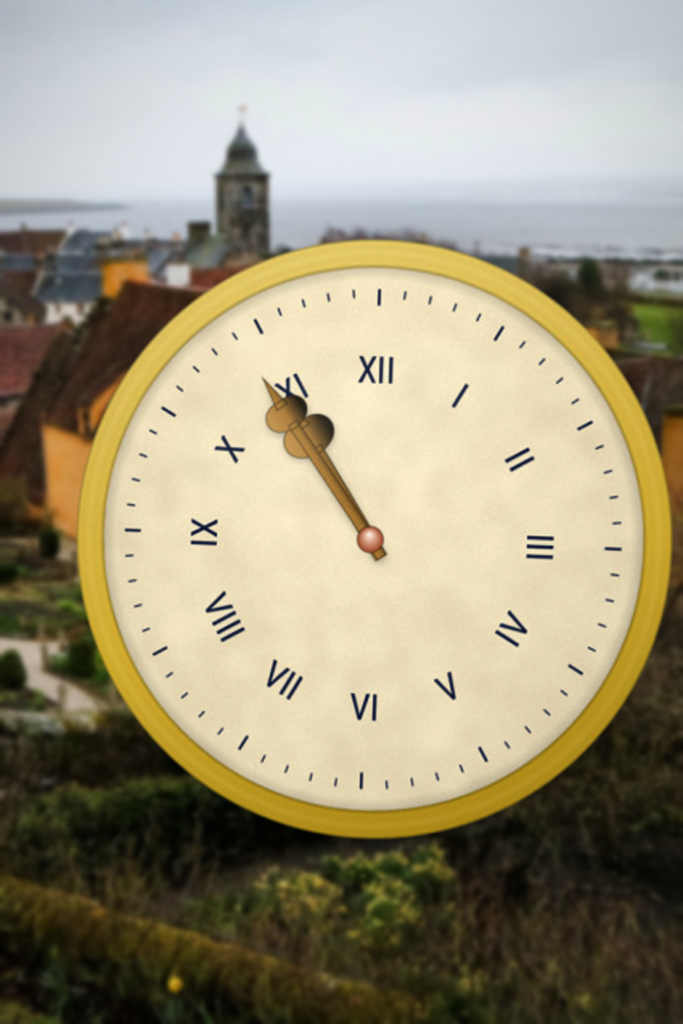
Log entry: {"hour": 10, "minute": 54}
